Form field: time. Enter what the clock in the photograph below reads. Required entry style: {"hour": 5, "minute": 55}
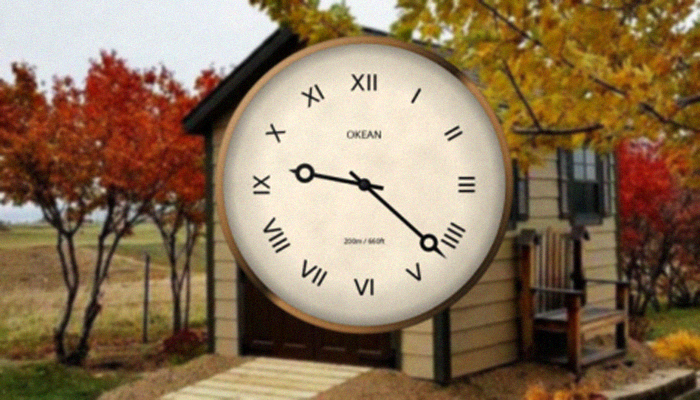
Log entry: {"hour": 9, "minute": 22}
